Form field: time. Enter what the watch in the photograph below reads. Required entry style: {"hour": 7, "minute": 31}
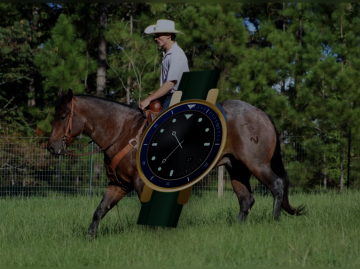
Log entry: {"hour": 10, "minute": 36}
